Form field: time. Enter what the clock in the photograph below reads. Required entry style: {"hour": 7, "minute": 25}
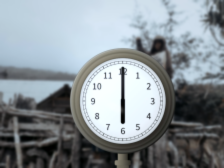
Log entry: {"hour": 6, "minute": 0}
